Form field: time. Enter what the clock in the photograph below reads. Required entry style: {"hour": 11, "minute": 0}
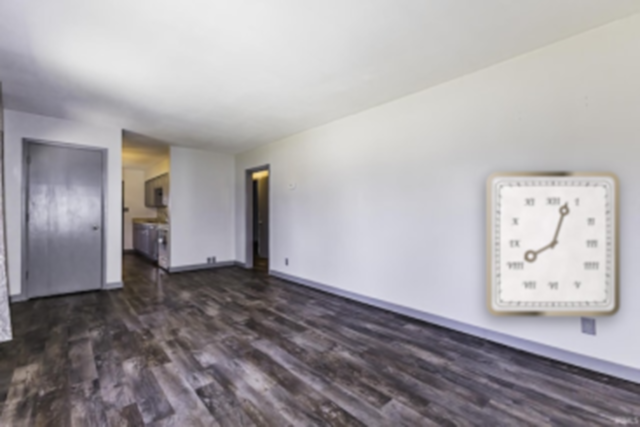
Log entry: {"hour": 8, "minute": 3}
